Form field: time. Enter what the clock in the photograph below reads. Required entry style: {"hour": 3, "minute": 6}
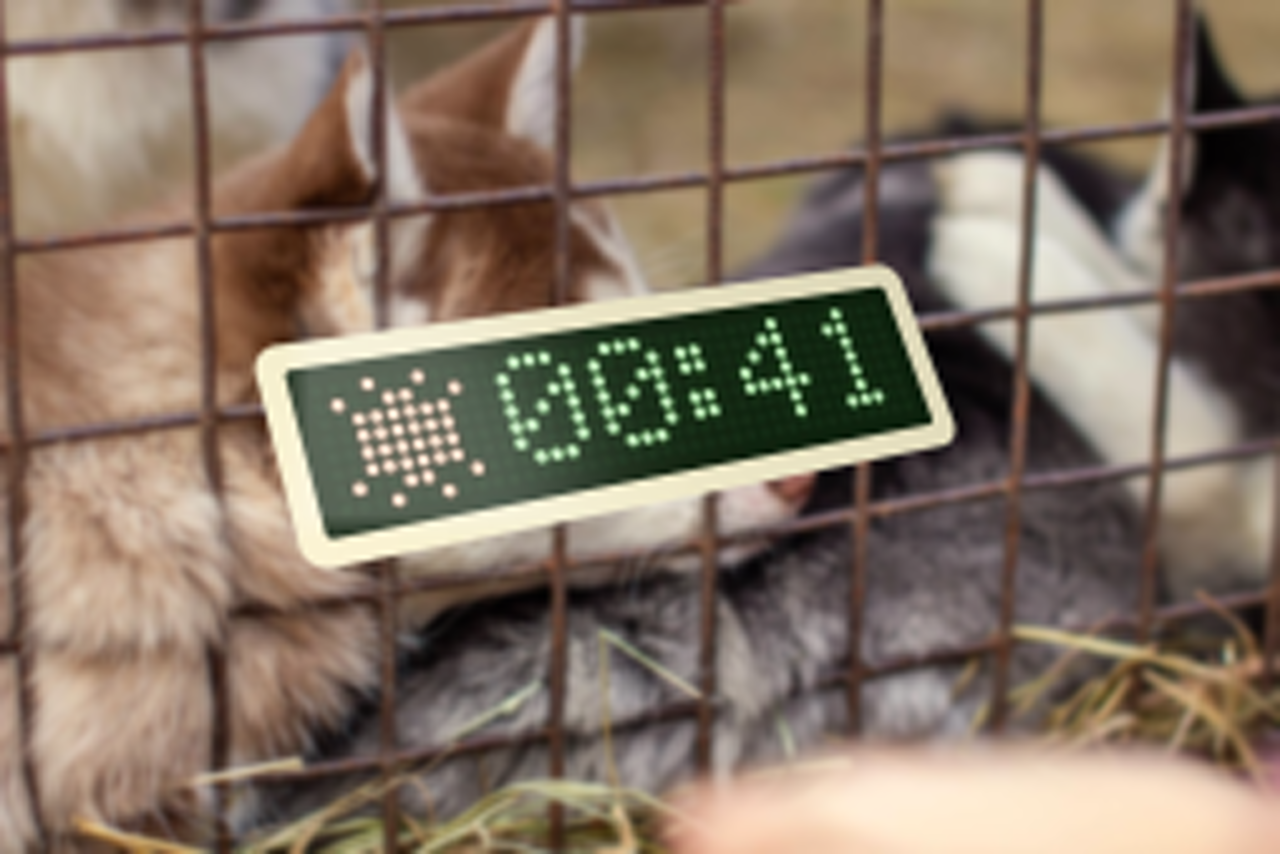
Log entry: {"hour": 0, "minute": 41}
